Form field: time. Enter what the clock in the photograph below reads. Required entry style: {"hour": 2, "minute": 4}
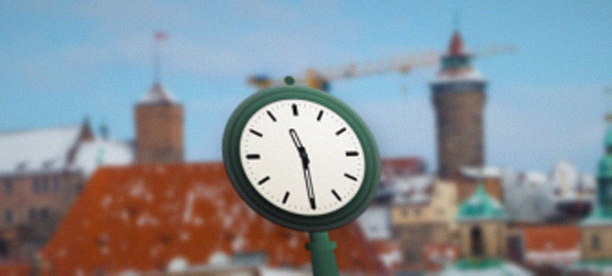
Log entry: {"hour": 11, "minute": 30}
